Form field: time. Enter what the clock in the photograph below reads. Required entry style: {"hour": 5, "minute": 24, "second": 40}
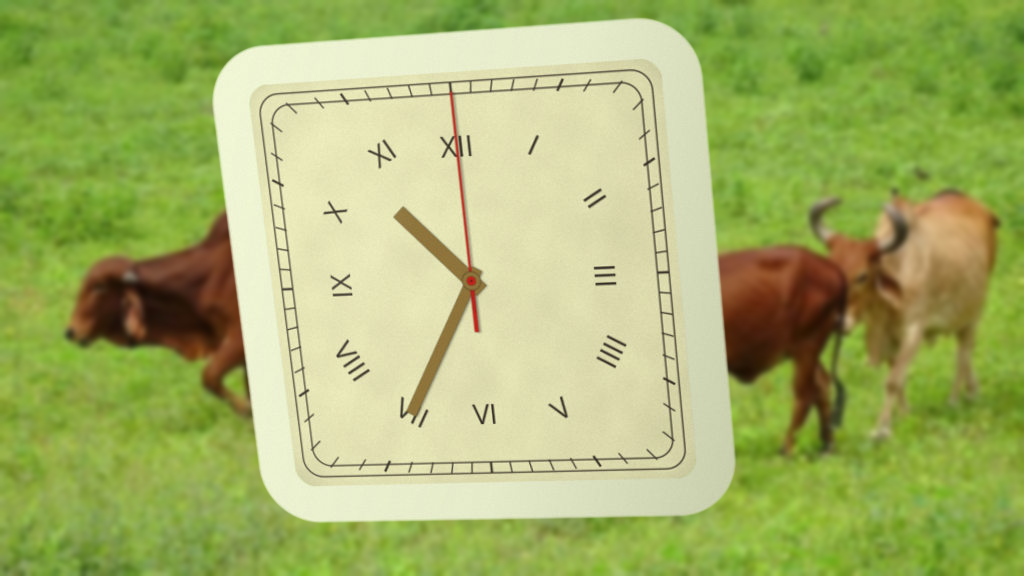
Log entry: {"hour": 10, "minute": 35, "second": 0}
